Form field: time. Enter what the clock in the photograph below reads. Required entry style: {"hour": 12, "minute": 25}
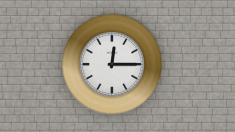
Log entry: {"hour": 12, "minute": 15}
